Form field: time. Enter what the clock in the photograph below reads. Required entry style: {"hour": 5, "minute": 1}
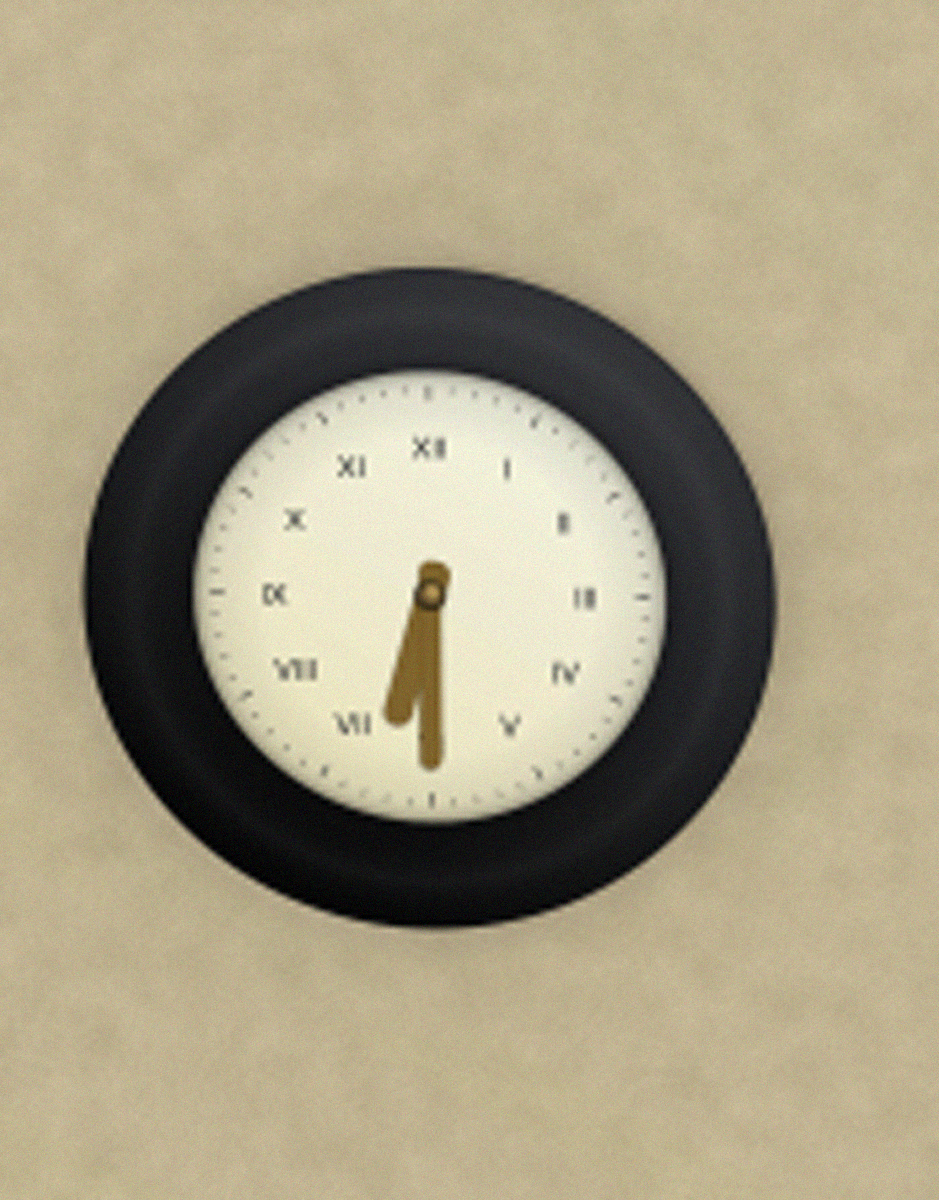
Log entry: {"hour": 6, "minute": 30}
